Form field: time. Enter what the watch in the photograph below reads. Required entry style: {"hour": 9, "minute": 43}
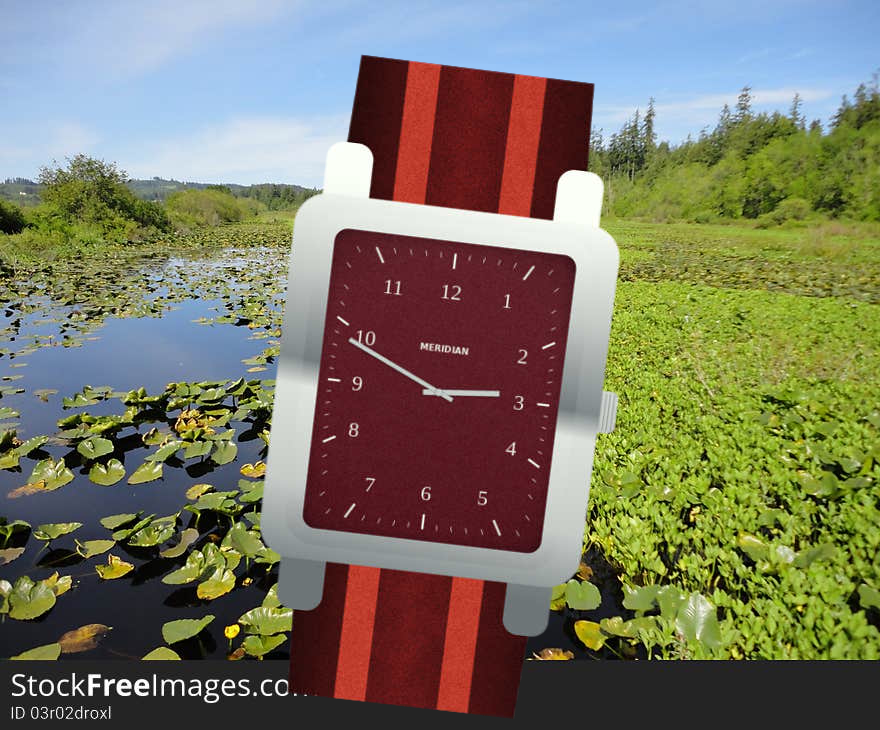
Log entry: {"hour": 2, "minute": 49}
